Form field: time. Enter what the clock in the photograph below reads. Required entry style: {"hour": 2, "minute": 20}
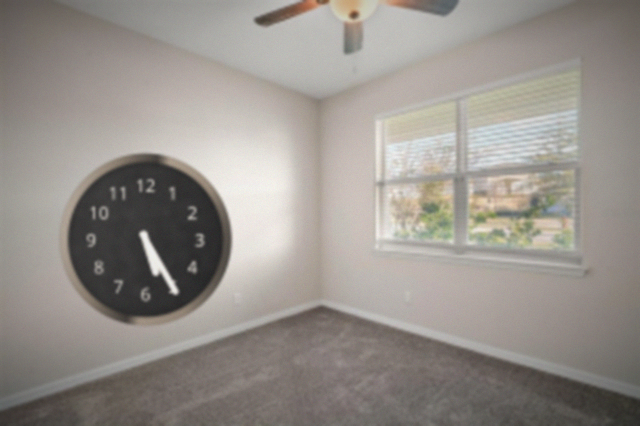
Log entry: {"hour": 5, "minute": 25}
